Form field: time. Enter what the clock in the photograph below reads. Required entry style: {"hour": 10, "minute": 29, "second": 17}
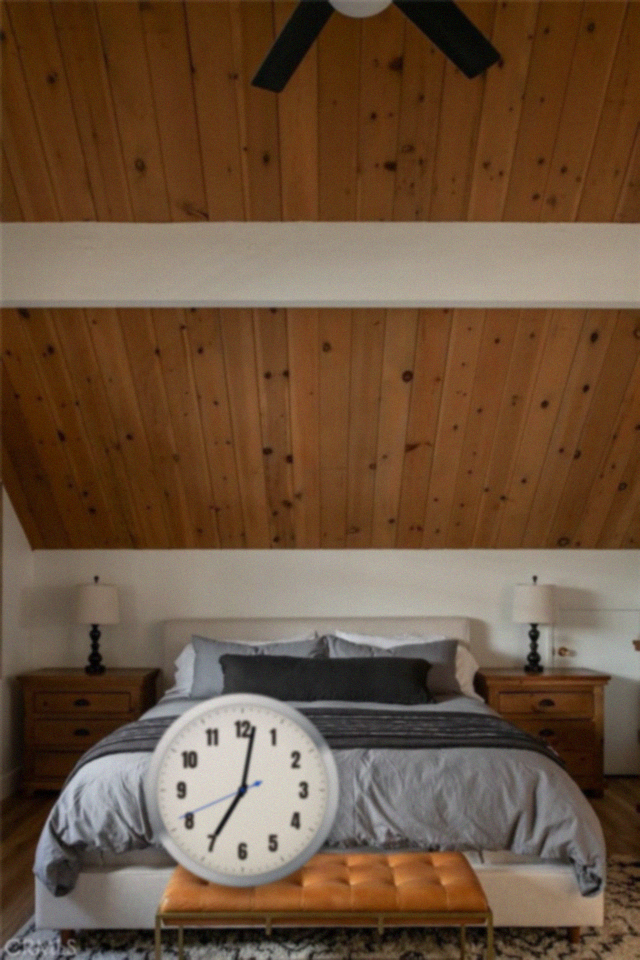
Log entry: {"hour": 7, "minute": 1, "second": 41}
